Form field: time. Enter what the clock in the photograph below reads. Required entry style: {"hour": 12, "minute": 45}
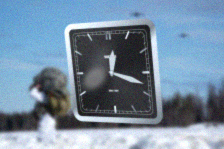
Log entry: {"hour": 12, "minute": 18}
